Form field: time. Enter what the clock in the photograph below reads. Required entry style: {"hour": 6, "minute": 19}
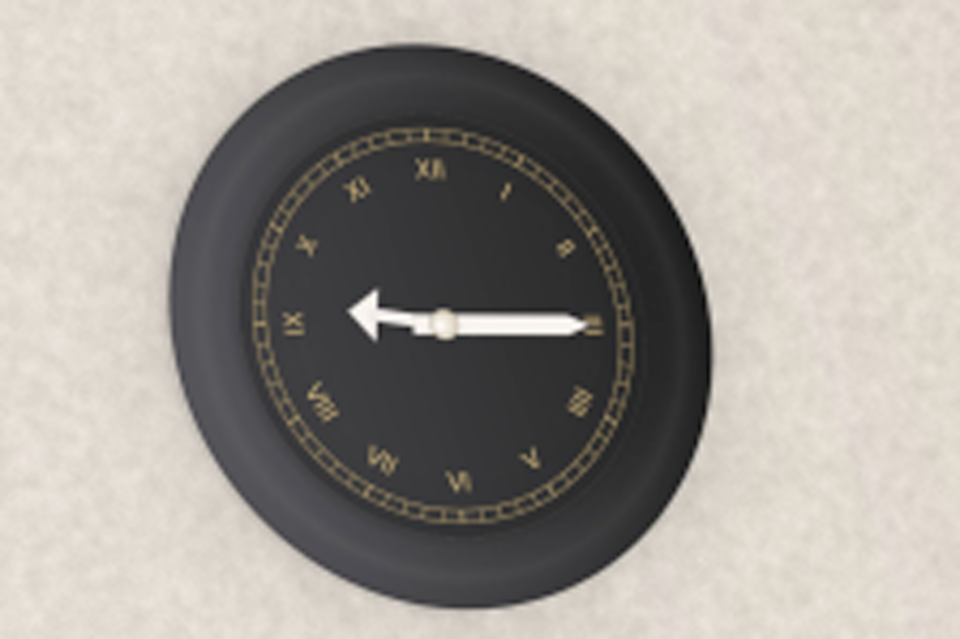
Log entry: {"hour": 9, "minute": 15}
